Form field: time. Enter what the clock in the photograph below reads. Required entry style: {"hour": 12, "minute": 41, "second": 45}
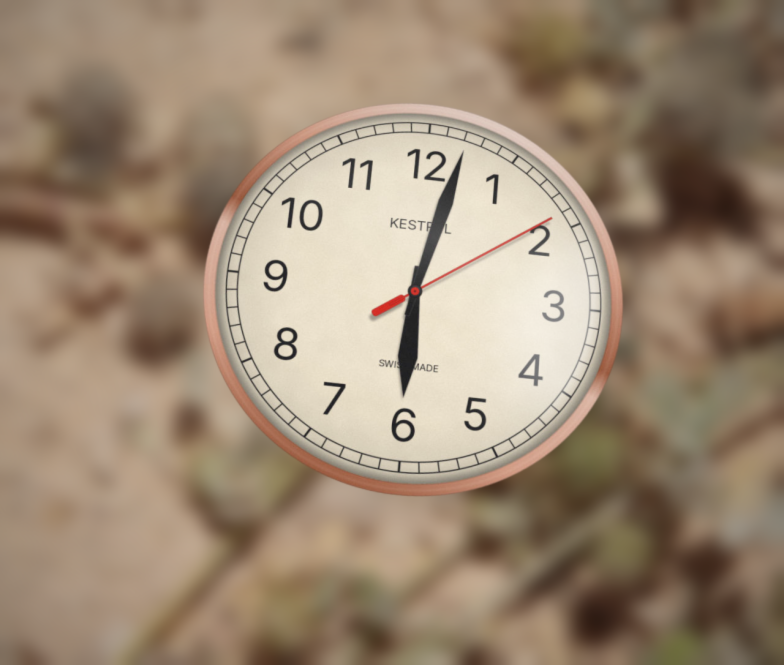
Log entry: {"hour": 6, "minute": 2, "second": 9}
